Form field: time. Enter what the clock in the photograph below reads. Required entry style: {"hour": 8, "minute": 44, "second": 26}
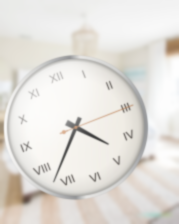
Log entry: {"hour": 4, "minute": 37, "second": 15}
